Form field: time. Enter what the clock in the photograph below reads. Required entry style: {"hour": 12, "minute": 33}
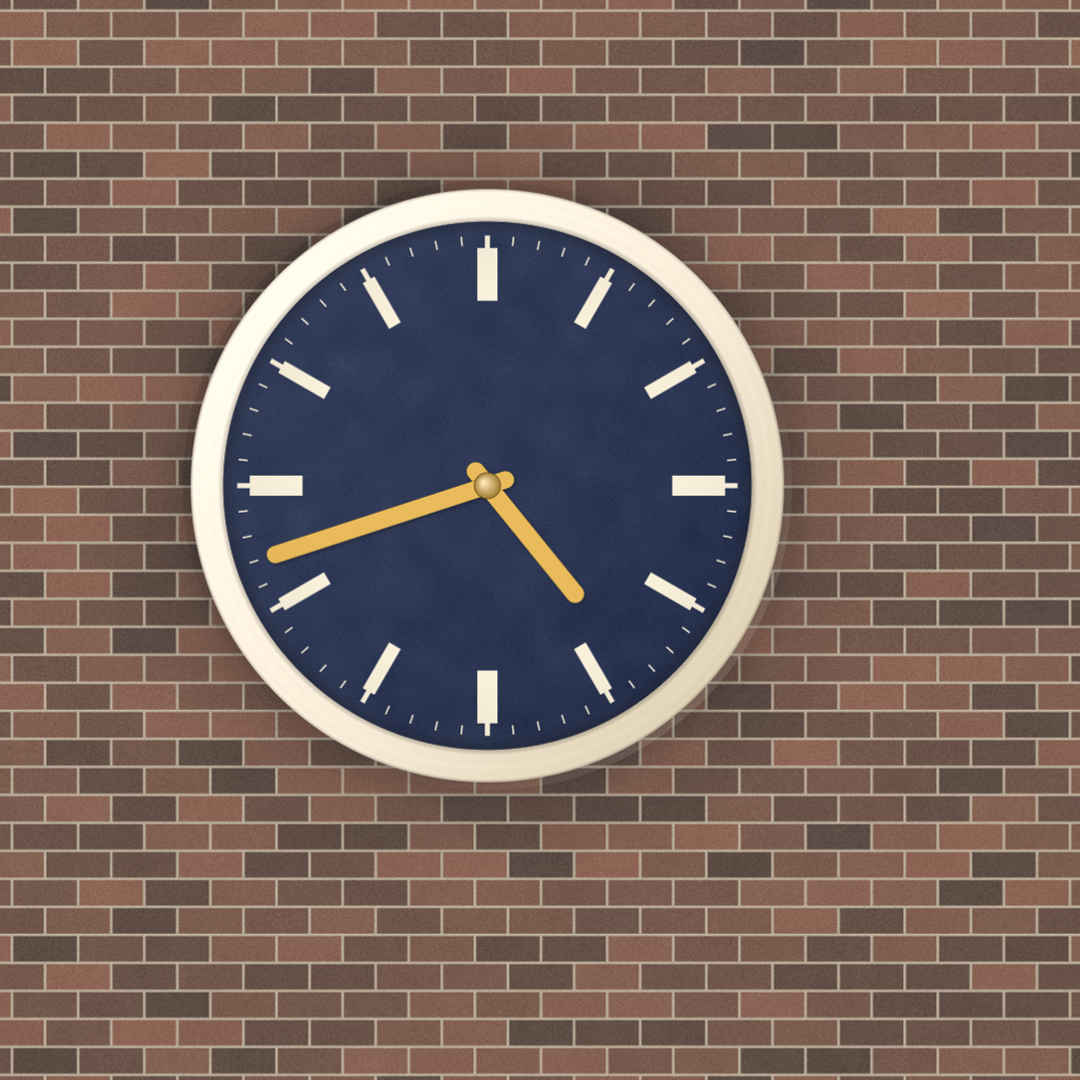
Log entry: {"hour": 4, "minute": 42}
